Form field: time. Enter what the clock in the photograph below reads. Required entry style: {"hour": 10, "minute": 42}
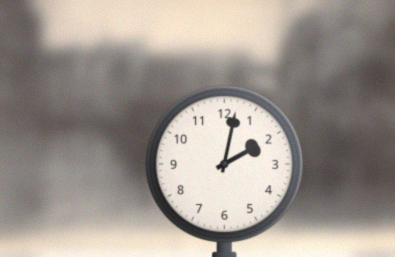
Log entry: {"hour": 2, "minute": 2}
